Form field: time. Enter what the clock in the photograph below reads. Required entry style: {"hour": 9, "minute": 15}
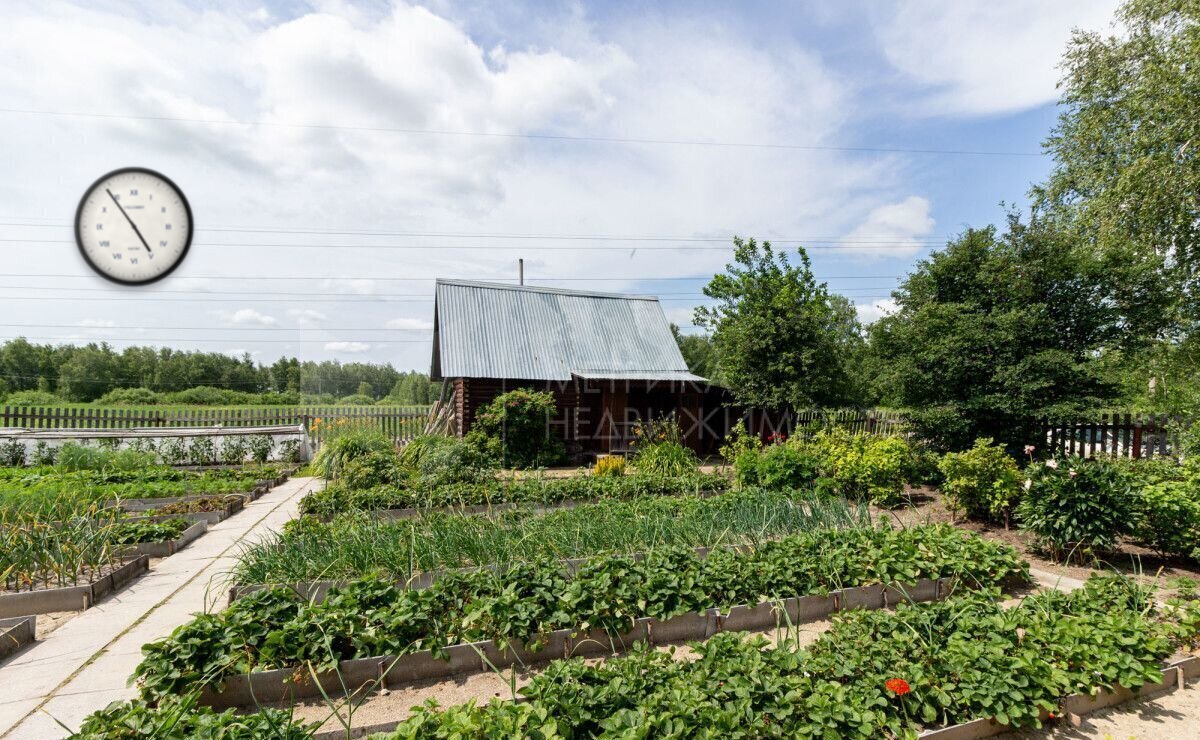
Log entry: {"hour": 4, "minute": 54}
